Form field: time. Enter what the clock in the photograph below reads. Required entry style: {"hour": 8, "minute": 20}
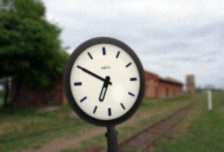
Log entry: {"hour": 6, "minute": 50}
